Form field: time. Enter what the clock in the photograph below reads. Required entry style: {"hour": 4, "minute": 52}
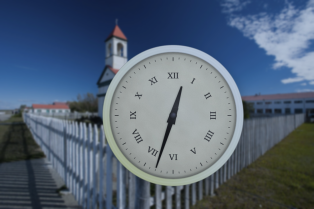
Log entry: {"hour": 12, "minute": 33}
